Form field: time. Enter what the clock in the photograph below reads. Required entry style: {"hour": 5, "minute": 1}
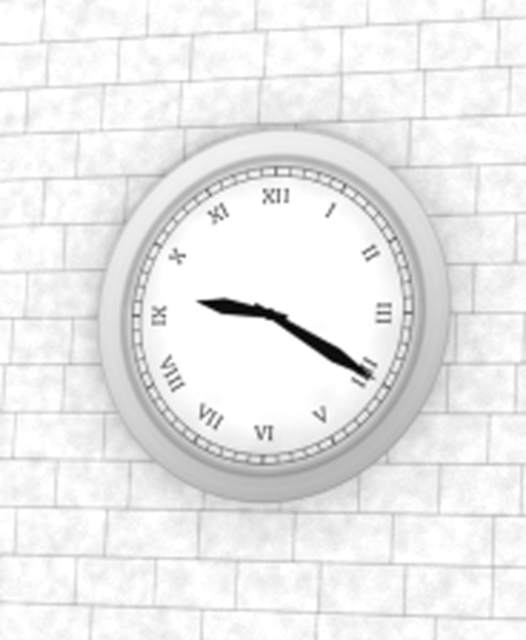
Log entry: {"hour": 9, "minute": 20}
